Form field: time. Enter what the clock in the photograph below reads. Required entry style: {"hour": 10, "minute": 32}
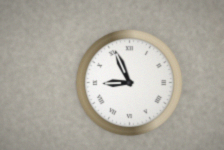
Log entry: {"hour": 8, "minute": 56}
